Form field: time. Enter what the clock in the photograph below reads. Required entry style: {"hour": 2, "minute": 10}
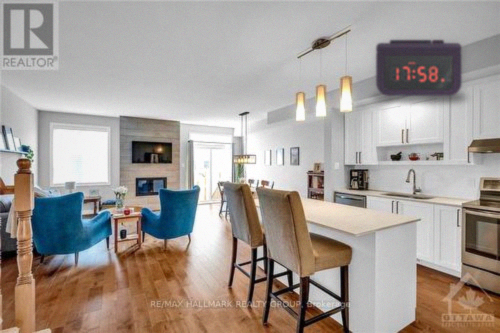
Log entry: {"hour": 17, "minute": 58}
